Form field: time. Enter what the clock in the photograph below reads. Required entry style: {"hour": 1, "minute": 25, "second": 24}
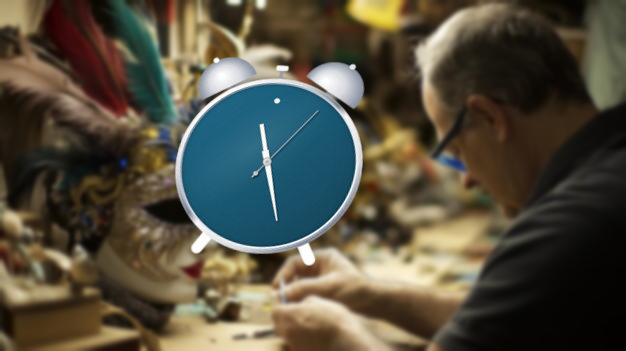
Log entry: {"hour": 11, "minute": 27, "second": 6}
